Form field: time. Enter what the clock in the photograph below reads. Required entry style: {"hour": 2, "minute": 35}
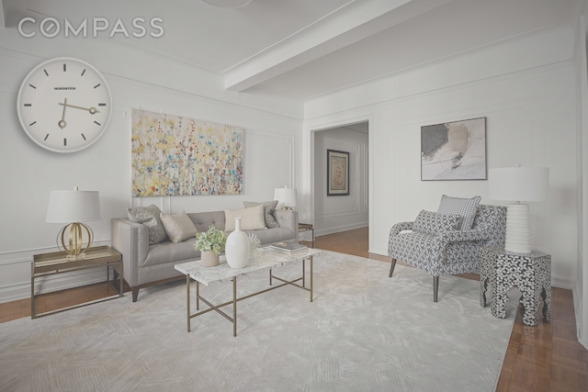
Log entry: {"hour": 6, "minute": 17}
